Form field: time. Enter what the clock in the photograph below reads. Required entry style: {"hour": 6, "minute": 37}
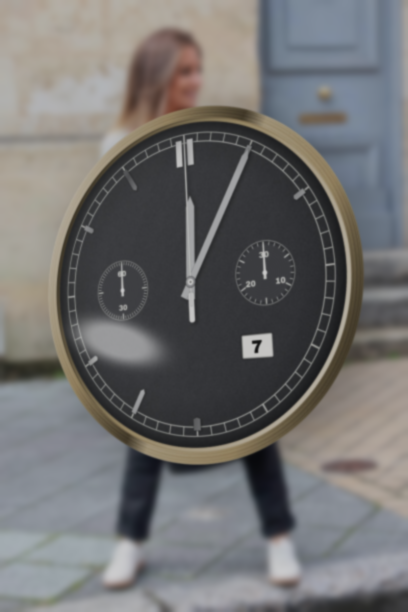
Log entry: {"hour": 12, "minute": 5}
